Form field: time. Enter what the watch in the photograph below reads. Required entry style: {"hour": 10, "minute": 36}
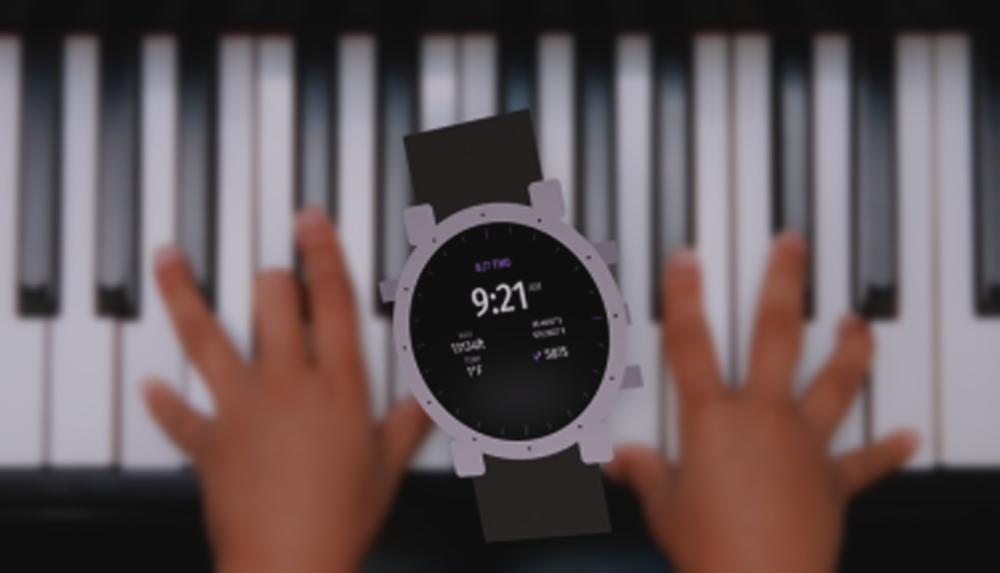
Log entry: {"hour": 9, "minute": 21}
